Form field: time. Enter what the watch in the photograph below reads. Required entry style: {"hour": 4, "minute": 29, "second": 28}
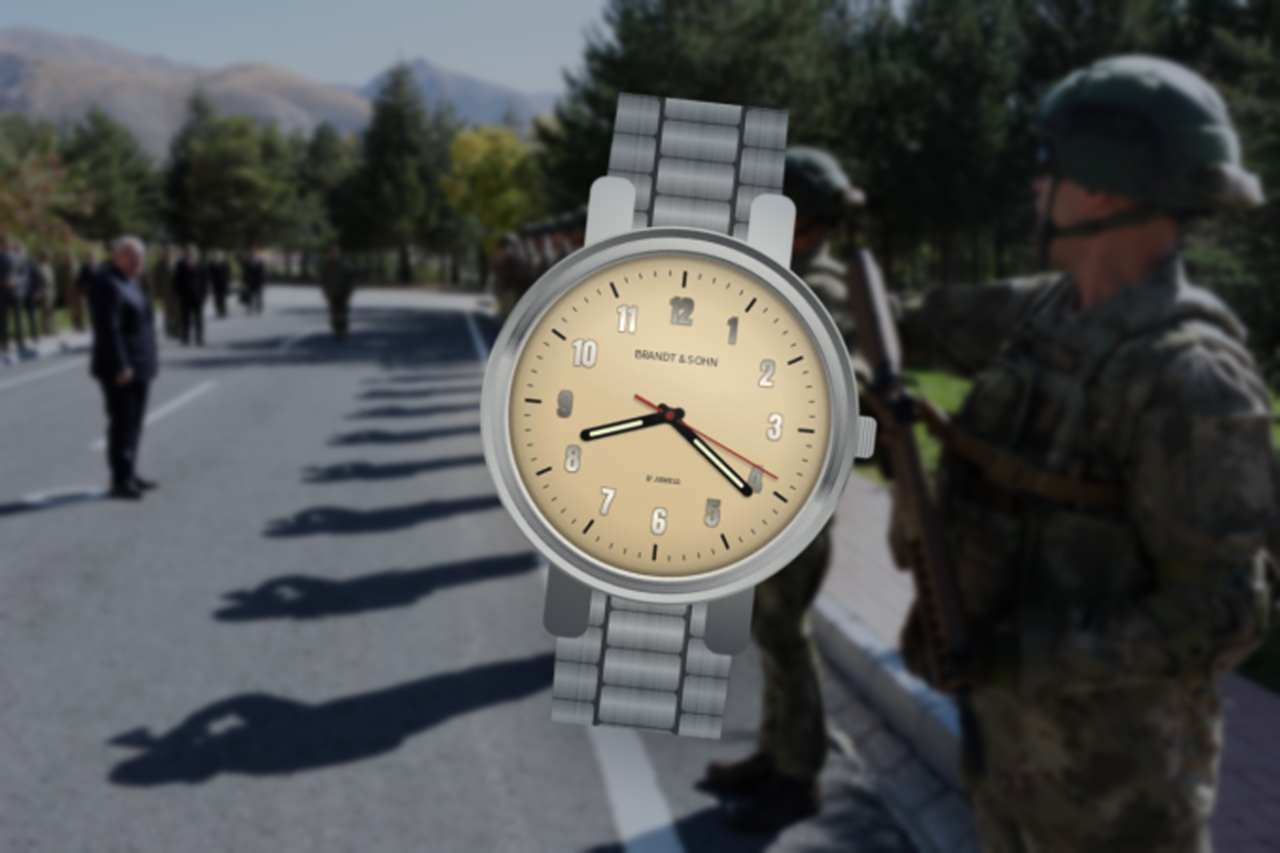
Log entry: {"hour": 8, "minute": 21, "second": 19}
